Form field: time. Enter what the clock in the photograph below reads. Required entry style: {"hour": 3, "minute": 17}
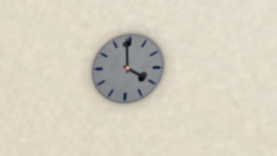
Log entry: {"hour": 3, "minute": 59}
